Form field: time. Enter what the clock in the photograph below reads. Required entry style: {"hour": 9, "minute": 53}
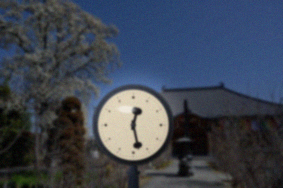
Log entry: {"hour": 12, "minute": 28}
